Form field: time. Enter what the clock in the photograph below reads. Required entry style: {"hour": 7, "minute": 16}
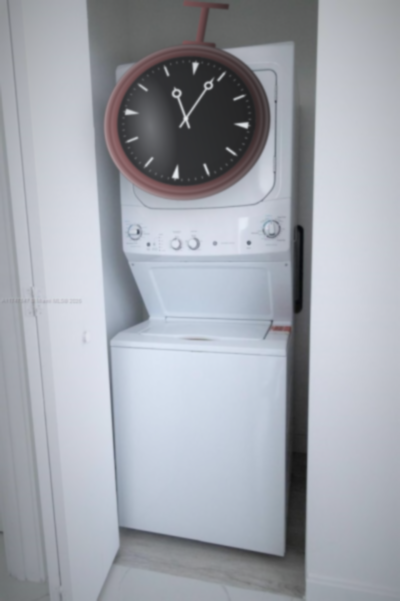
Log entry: {"hour": 11, "minute": 4}
